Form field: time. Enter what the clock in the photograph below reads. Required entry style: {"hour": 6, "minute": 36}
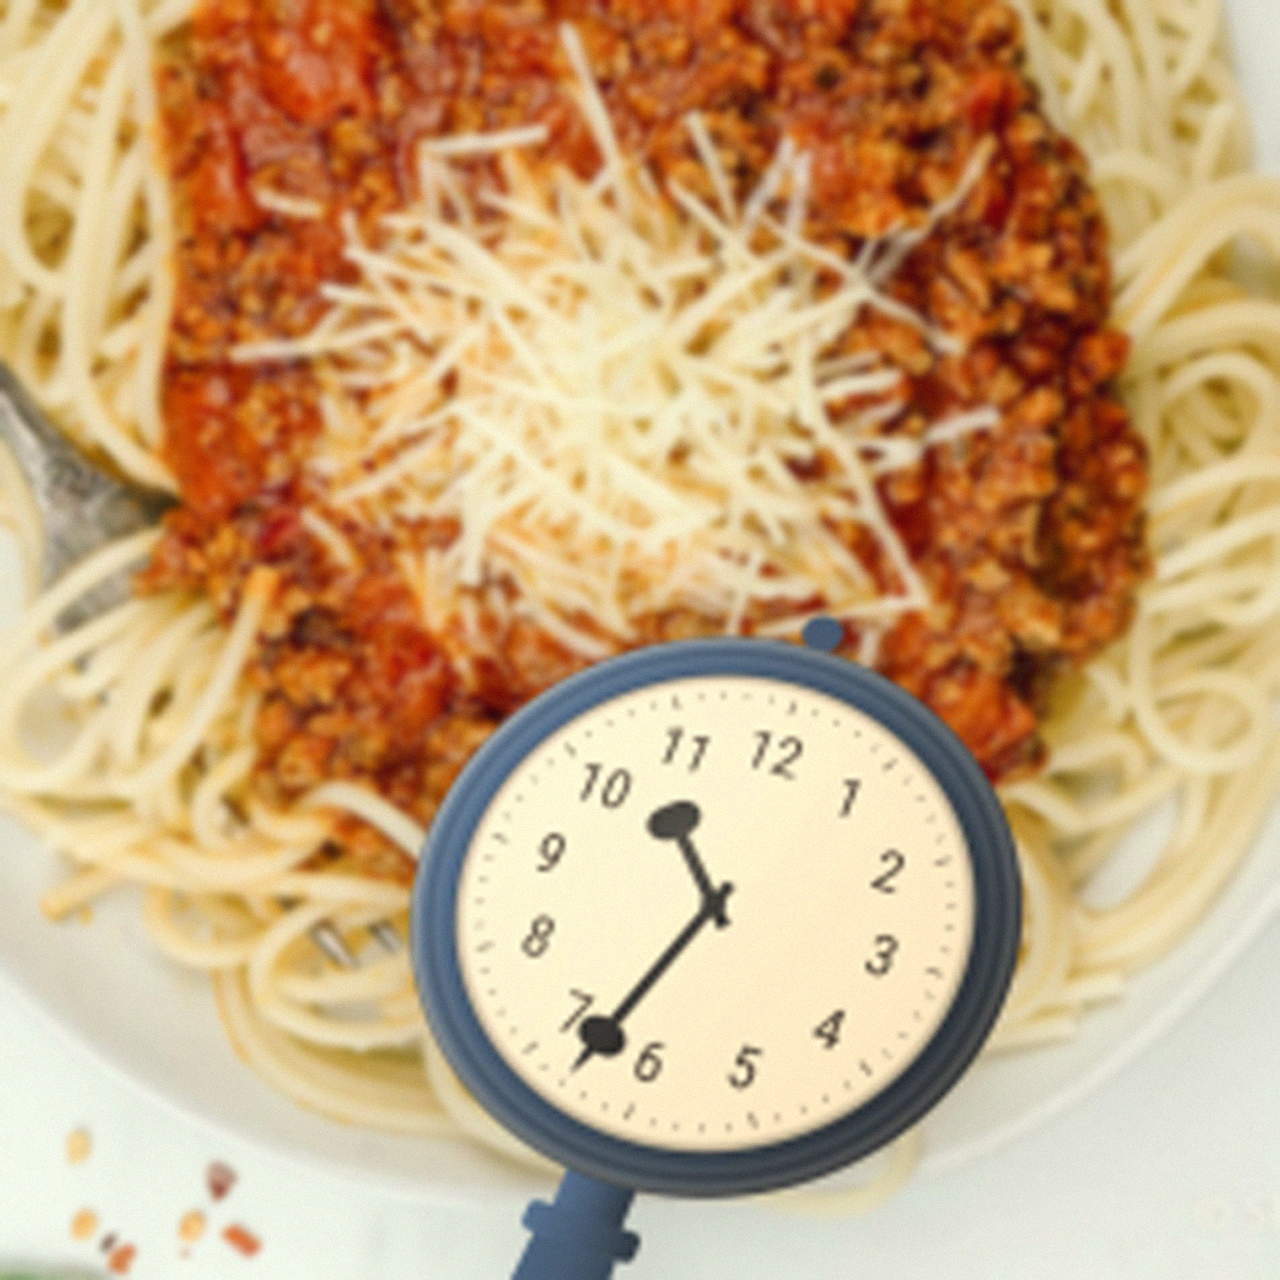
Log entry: {"hour": 10, "minute": 33}
